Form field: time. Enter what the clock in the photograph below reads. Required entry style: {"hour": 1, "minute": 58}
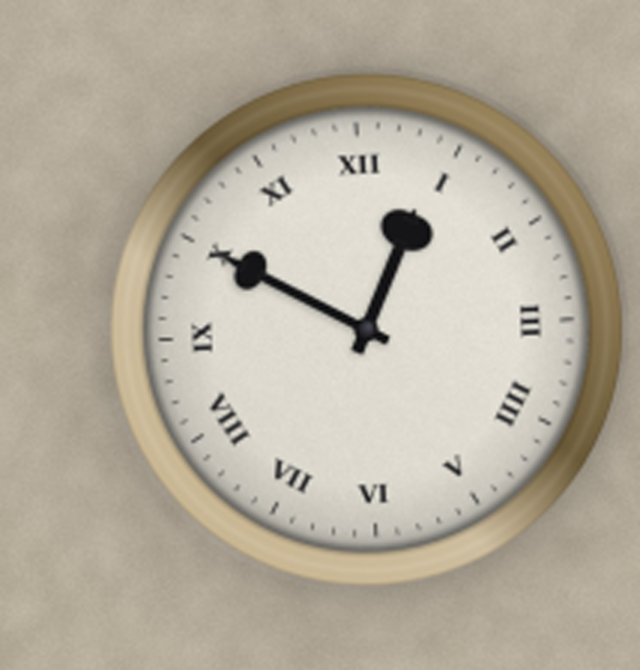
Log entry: {"hour": 12, "minute": 50}
